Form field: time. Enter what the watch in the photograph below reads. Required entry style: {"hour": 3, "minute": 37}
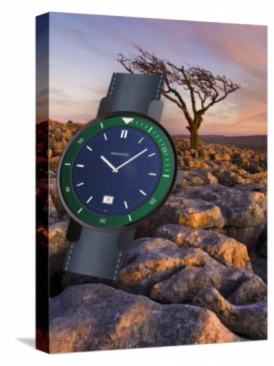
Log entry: {"hour": 10, "minute": 8}
